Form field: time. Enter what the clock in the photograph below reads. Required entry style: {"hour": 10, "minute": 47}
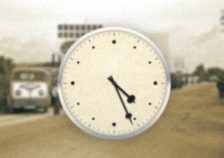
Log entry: {"hour": 4, "minute": 26}
